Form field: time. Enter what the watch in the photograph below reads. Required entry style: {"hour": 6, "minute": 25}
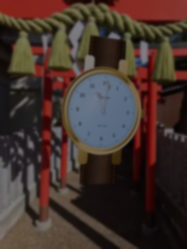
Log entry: {"hour": 11, "minute": 1}
